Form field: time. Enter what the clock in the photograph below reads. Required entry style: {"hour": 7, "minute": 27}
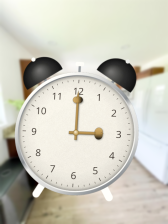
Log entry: {"hour": 3, "minute": 0}
